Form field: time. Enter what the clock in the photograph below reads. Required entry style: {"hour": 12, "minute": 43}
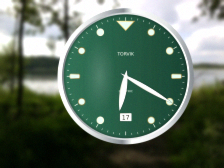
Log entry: {"hour": 6, "minute": 20}
